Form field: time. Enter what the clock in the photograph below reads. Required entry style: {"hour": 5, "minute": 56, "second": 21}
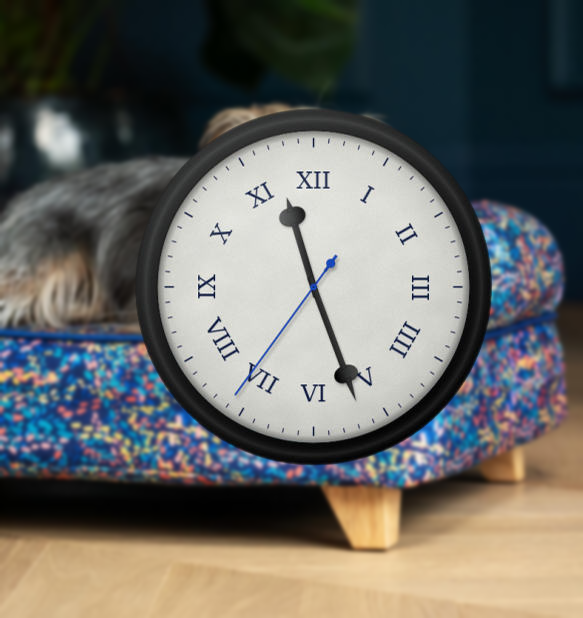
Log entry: {"hour": 11, "minute": 26, "second": 36}
